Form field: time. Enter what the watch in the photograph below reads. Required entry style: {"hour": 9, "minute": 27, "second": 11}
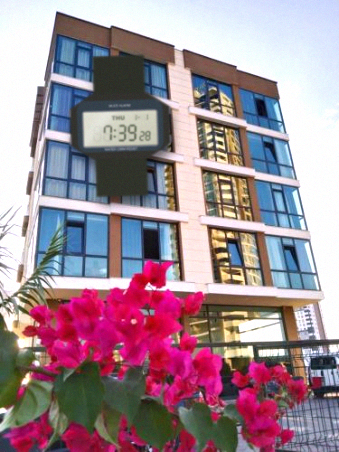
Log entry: {"hour": 7, "minute": 39, "second": 28}
